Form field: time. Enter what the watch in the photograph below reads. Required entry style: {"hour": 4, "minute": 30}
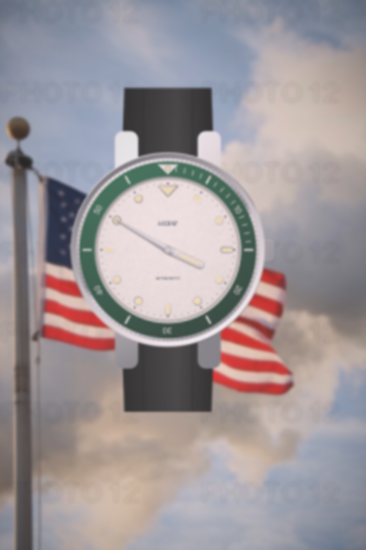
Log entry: {"hour": 3, "minute": 50}
